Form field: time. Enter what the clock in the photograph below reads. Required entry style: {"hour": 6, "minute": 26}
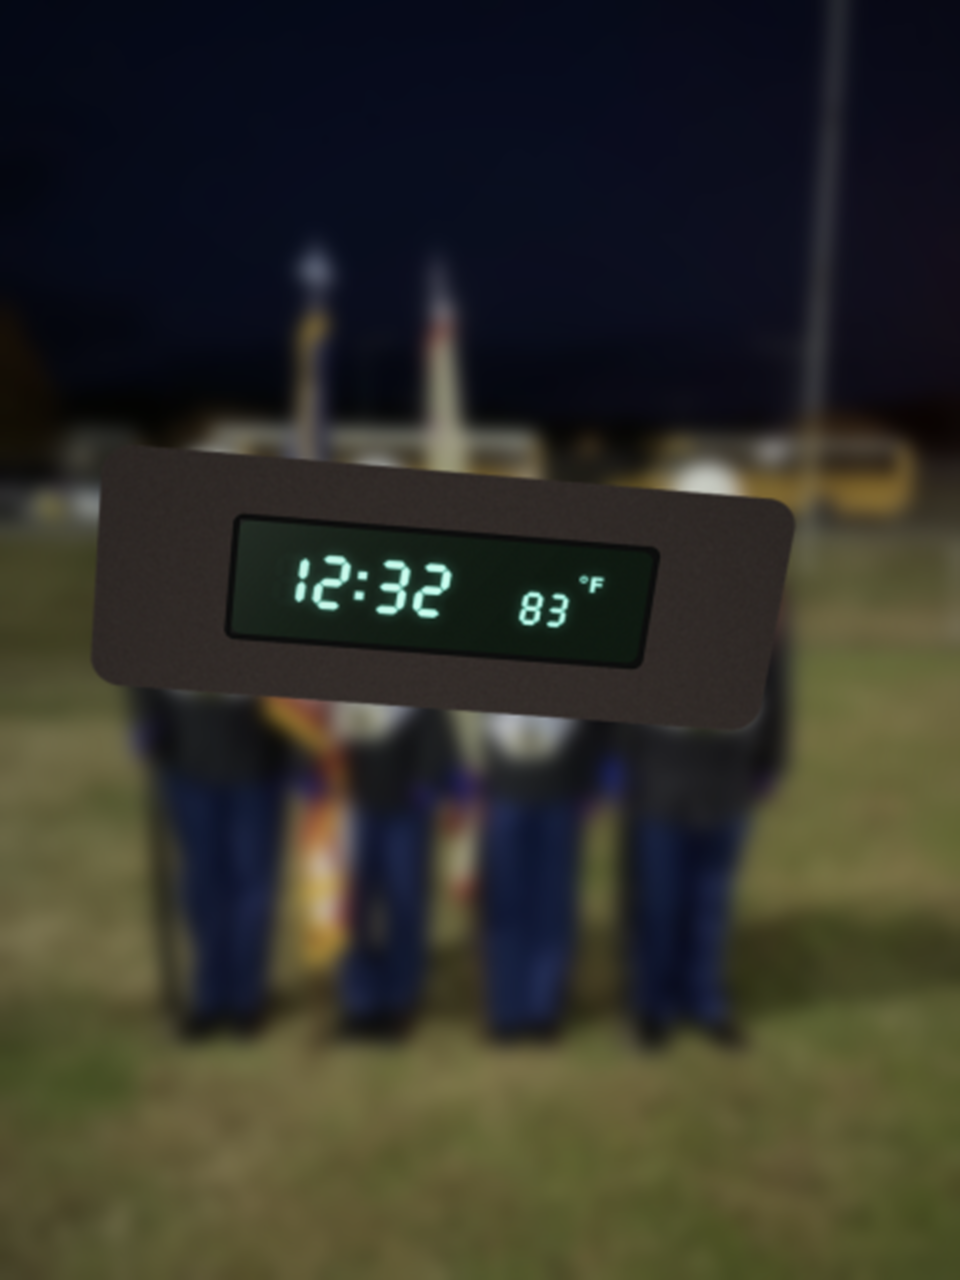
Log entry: {"hour": 12, "minute": 32}
